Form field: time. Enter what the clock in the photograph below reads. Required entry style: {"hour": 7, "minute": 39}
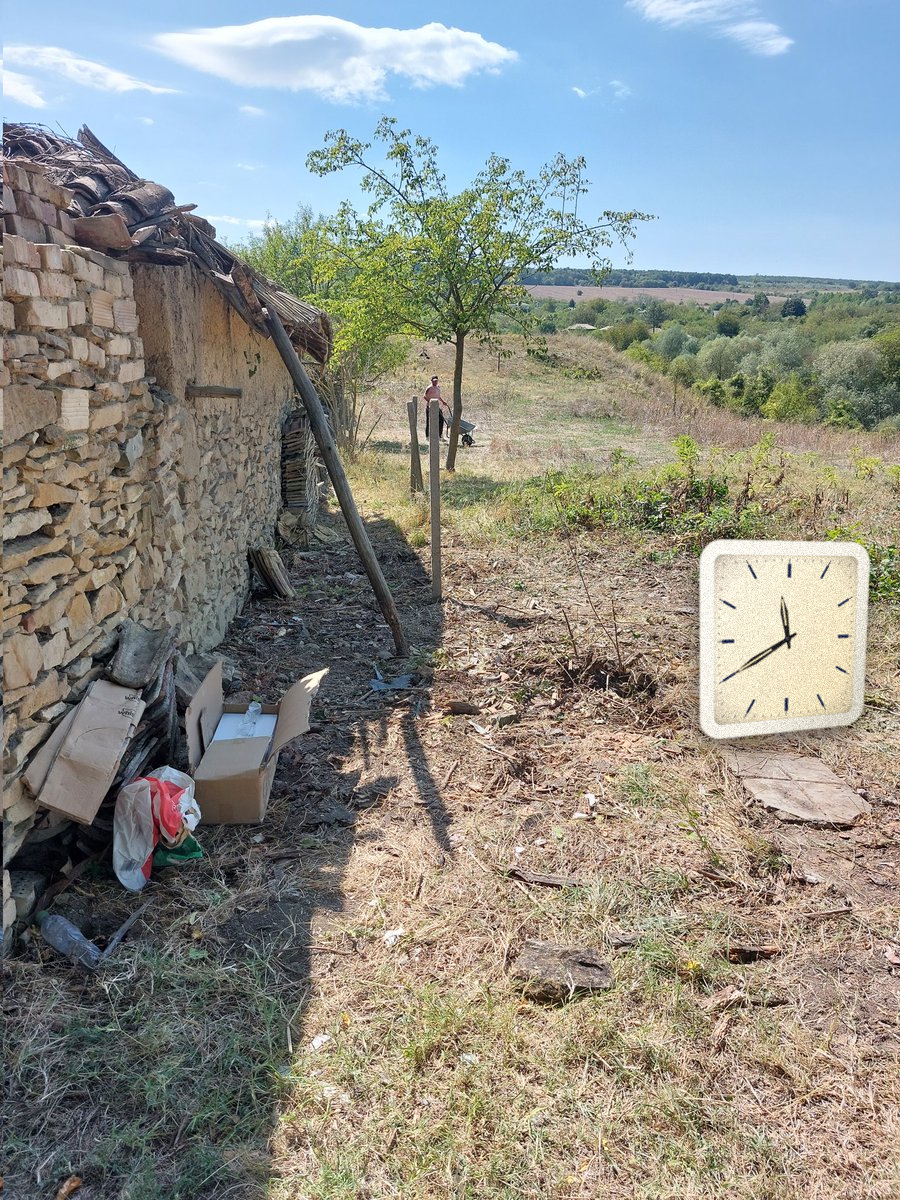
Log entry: {"hour": 11, "minute": 40}
